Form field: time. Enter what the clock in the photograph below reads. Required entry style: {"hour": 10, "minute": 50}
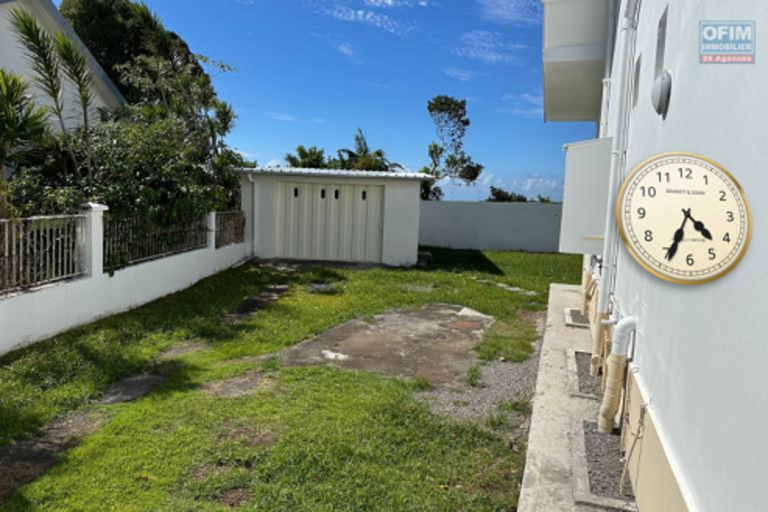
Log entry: {"hour": 4, "minute": 34}
